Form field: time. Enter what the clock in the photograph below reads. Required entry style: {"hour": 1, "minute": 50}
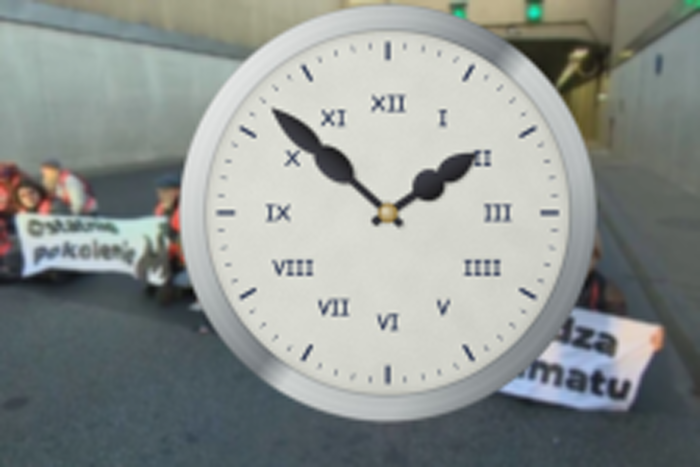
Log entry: {"hour": 1, "minute": 52}
